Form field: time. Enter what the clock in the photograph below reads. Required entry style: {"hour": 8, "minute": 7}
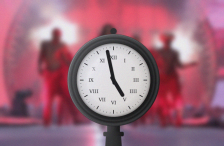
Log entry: {"hour": 4, "minute": 58}
